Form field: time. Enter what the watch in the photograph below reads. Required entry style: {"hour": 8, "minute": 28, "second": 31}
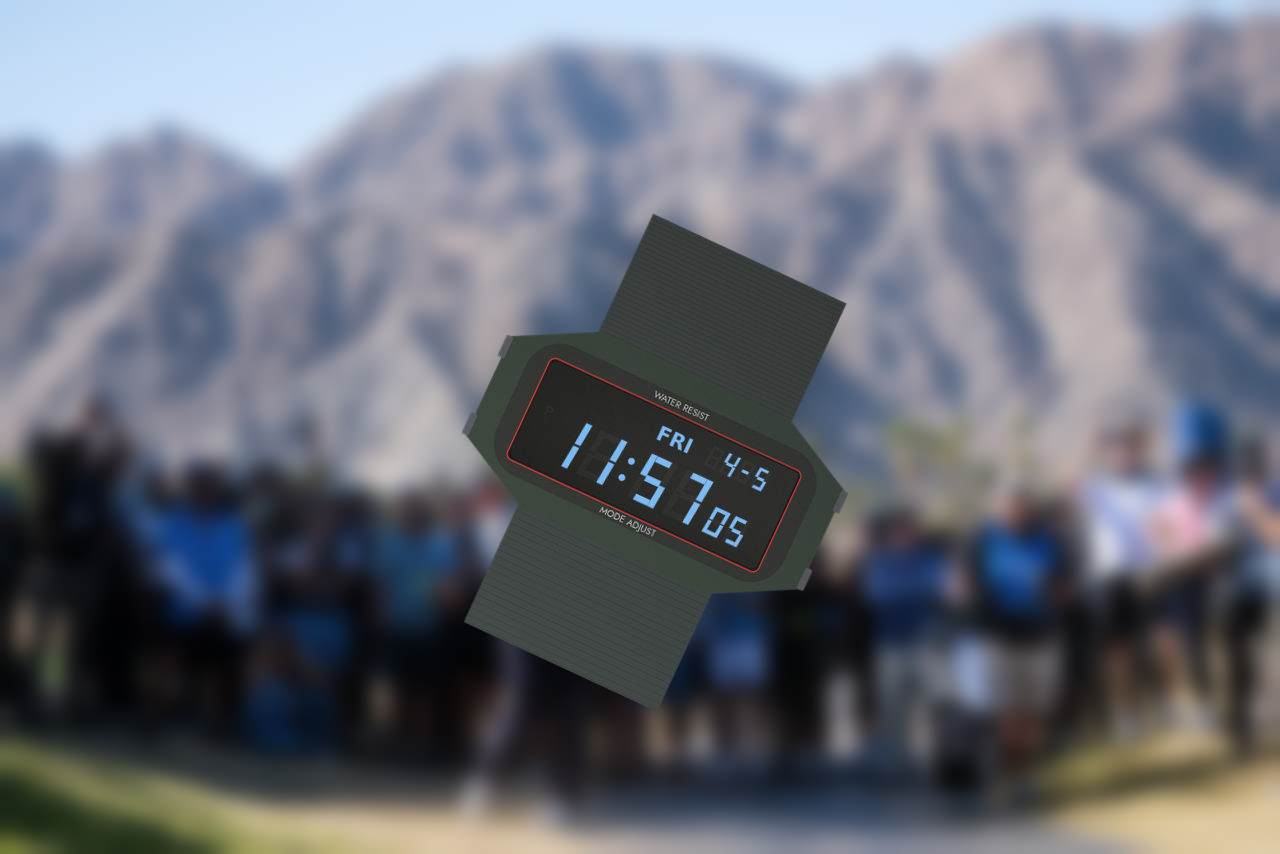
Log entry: {"hour": 11, "minute": 57, "second": 5}
